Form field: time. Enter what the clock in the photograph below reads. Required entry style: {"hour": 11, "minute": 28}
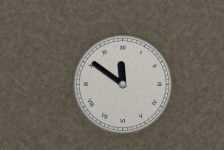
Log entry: {"hour": 11, "minute": 51}
